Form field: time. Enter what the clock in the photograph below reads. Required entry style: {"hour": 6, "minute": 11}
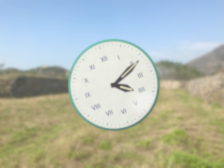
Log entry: {"hour": 4, "minute": 11}
